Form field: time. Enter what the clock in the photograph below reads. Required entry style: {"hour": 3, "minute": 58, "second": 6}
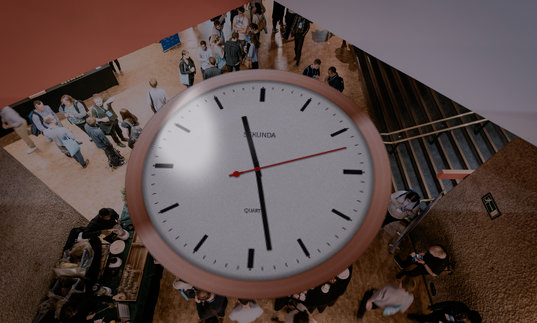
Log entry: {"hour": 11, "minute": 28, "second": 12}
